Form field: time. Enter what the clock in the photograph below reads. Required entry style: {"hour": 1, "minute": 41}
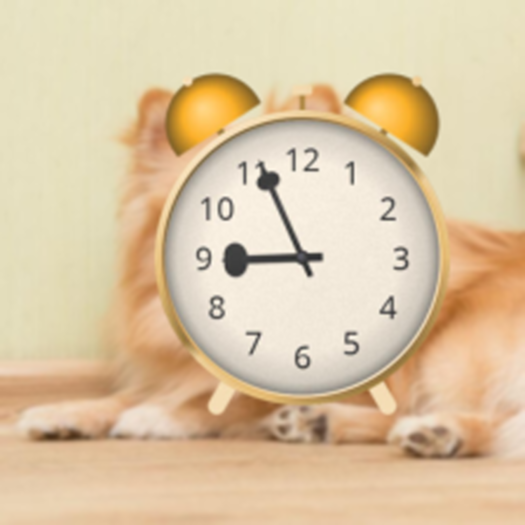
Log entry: {"hour": 8, "minute": 56}
